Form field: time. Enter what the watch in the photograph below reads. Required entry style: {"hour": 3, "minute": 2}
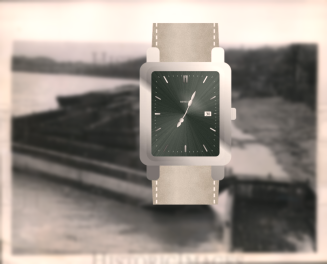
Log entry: {"hour": 7, "minute": 4}
